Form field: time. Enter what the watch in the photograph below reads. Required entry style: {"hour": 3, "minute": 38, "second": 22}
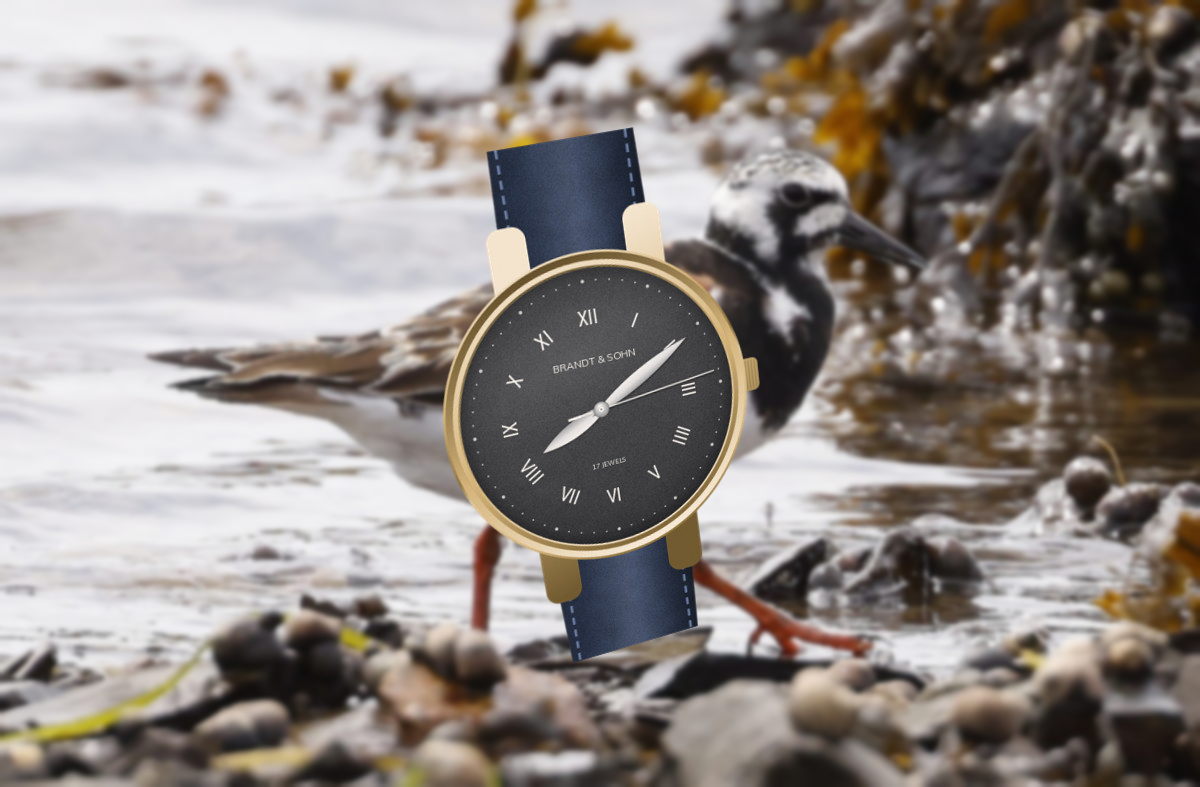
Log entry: {"hour": 8, "minute": 10, "second": 14}
